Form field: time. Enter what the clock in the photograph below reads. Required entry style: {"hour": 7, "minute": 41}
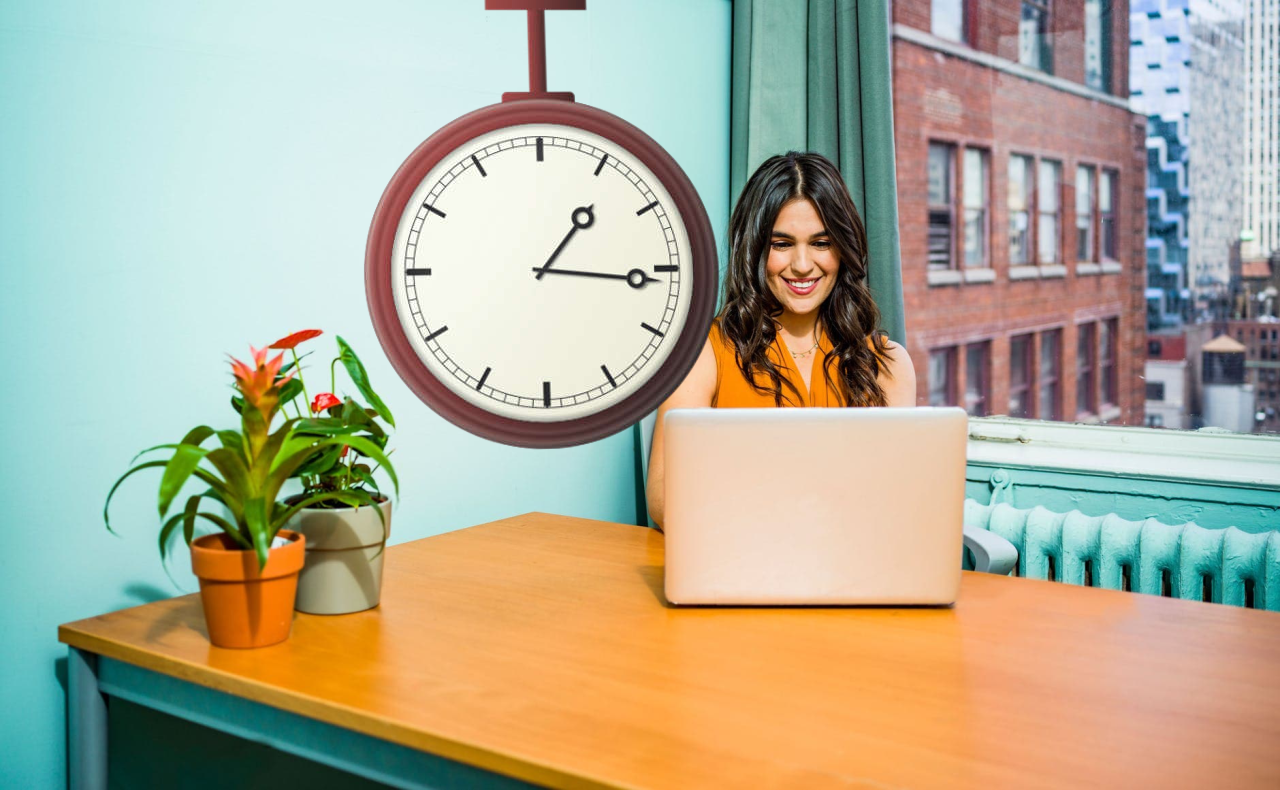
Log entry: {"hour": 1, "minute": 16}
